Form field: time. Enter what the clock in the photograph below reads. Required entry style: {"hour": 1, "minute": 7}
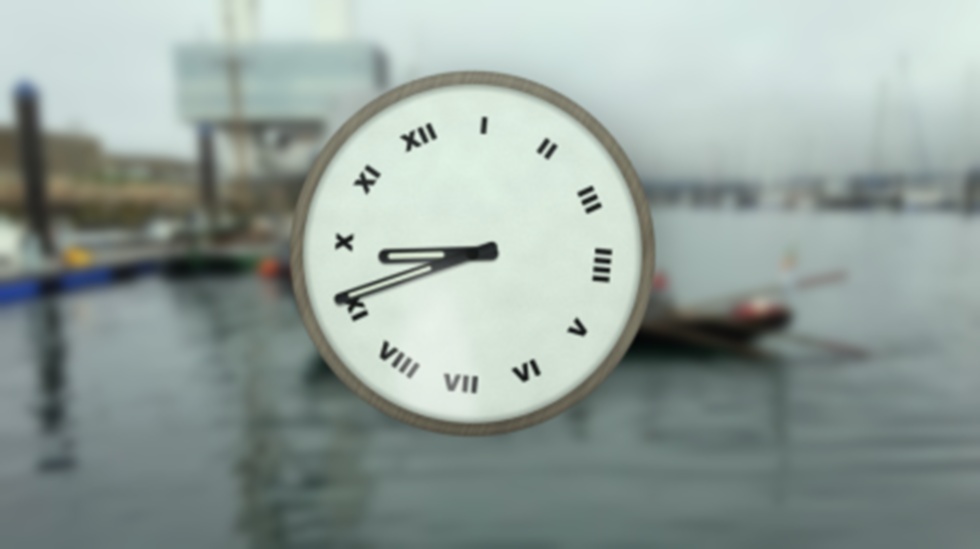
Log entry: {"hour": 9, "minute": 46}
